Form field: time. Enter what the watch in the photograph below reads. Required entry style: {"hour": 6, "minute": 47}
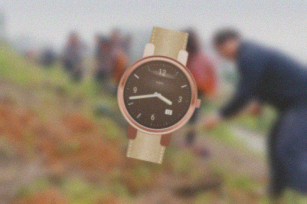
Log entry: {"hour": 3, "minute": 42}
